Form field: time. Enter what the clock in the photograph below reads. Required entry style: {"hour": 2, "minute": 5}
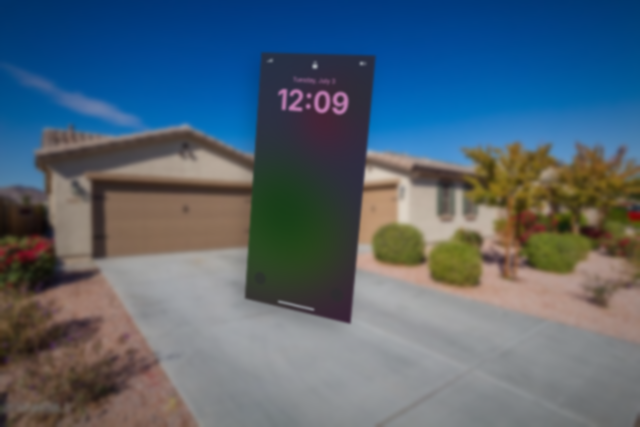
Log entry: {"hour": 12, "minute": 9}
